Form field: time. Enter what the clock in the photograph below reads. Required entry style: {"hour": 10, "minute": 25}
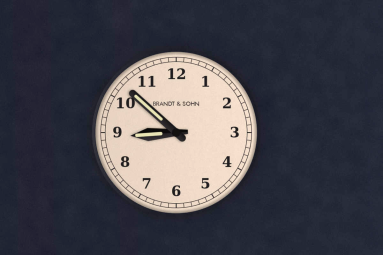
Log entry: {"hour": 8, "minute": 52}
